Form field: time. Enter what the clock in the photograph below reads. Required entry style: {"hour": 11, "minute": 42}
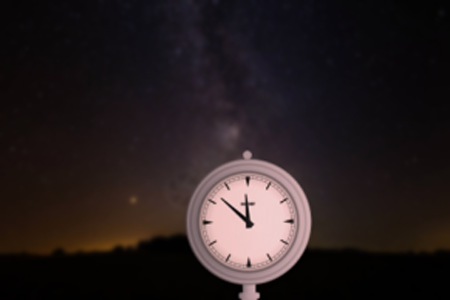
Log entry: {"hour": 11, "minute": 52}
